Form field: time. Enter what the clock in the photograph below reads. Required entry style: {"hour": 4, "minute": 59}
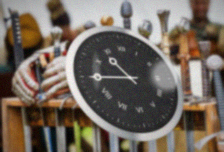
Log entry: {"hour": 10, "minute": 45}
